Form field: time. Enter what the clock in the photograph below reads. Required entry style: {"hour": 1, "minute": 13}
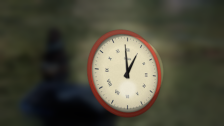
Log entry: {"hour": 12, "minute": 59}
